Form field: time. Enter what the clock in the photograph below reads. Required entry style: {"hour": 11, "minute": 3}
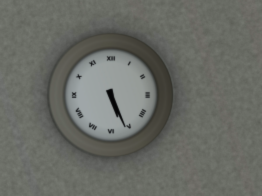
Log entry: {"hour": 5, "minute": 26}
